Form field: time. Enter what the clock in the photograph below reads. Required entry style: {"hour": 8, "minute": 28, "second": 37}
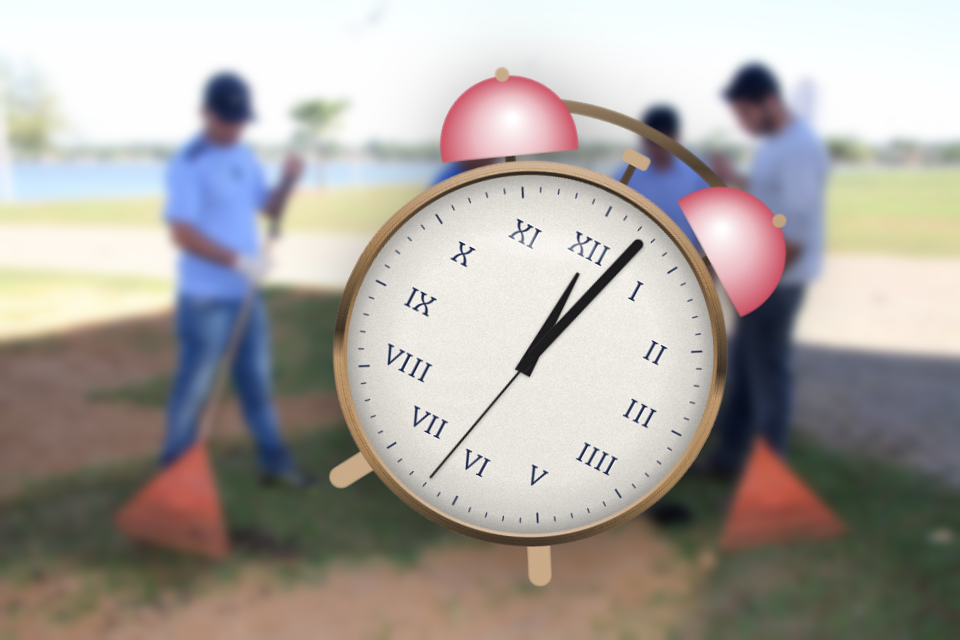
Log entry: {"hour": 12, "minute": 2, "second": 32}
